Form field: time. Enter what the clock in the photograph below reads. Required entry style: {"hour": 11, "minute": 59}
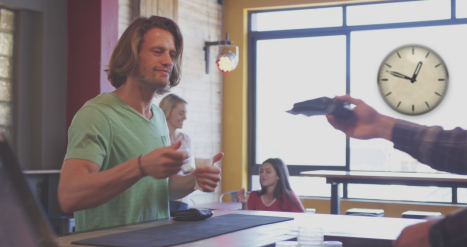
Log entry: {"hour": 12, "minute": 48}
